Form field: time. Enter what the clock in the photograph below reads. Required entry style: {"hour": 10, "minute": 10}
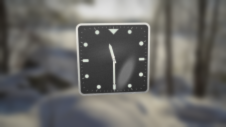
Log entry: {"hour": 11, "minute": 30}
